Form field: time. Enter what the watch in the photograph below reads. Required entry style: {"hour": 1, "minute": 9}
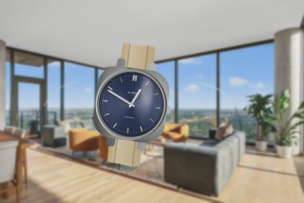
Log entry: {"hour": 12, "minute": 49}
